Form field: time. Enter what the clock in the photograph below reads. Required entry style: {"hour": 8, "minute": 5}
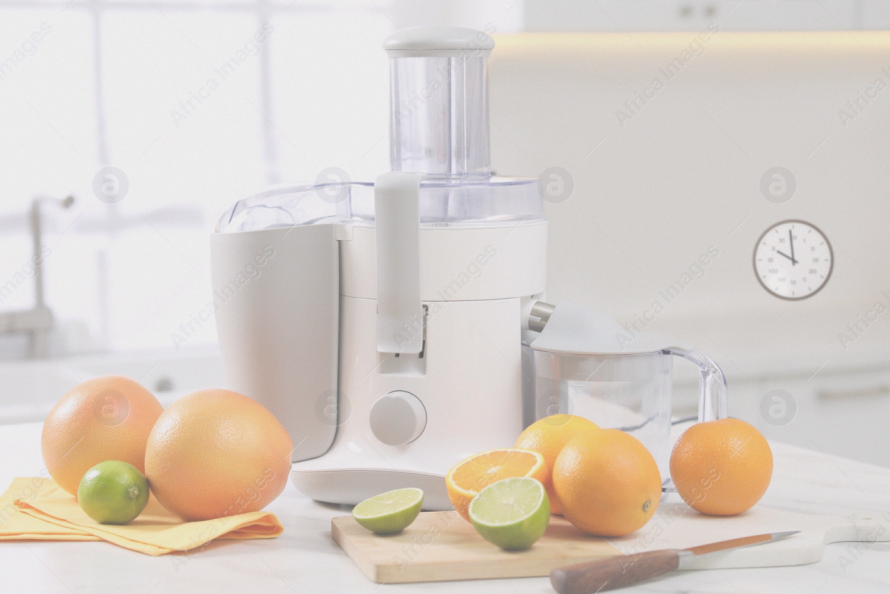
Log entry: {"hour": 9, "minute": 59}
